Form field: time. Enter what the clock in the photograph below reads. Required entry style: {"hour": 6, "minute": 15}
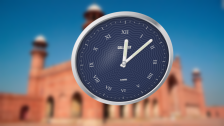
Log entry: {"hour": 12, "minute": 8}
